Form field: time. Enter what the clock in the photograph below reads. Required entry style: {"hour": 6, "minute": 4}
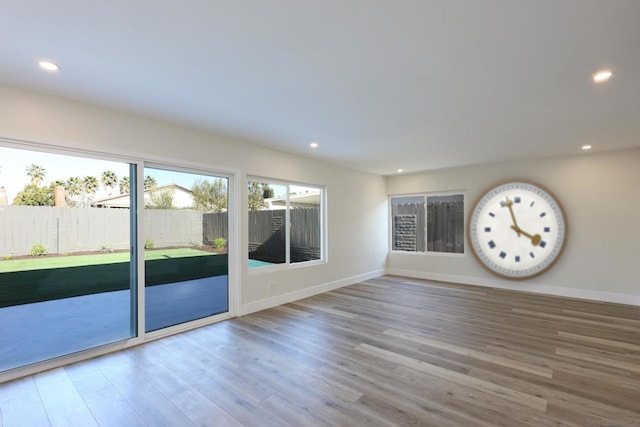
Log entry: {"hour": 3, "minute": 57}
